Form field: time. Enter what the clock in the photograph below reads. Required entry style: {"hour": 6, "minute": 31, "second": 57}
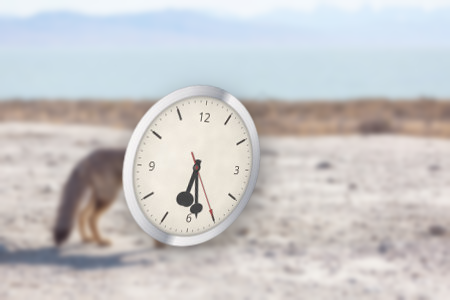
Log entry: {"hour": 6, "minute": 28, "second": 25}
